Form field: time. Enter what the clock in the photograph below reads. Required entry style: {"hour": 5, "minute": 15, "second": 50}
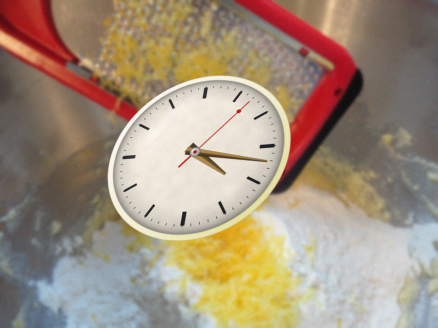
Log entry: {"hour": 4, "minute": 17, "second": 7}
